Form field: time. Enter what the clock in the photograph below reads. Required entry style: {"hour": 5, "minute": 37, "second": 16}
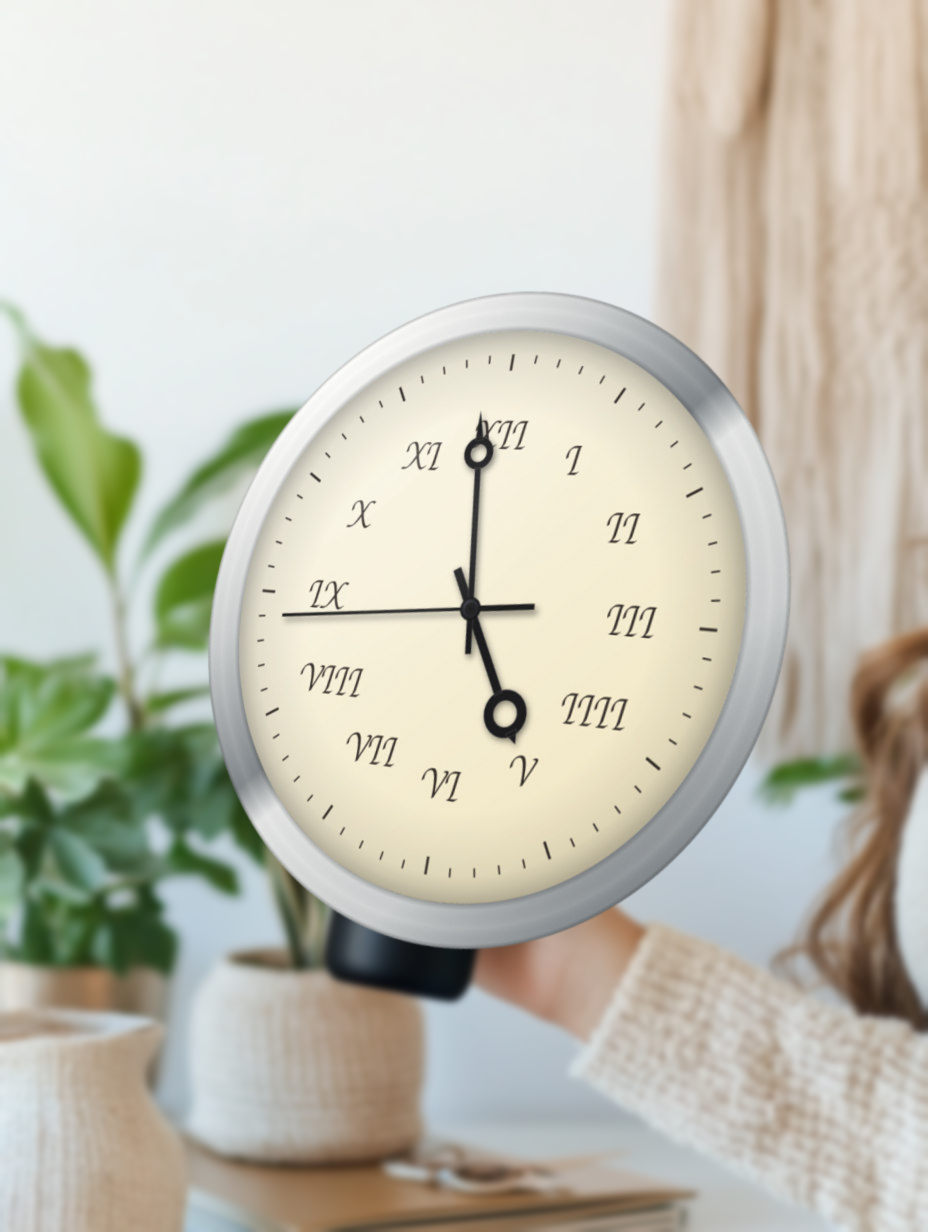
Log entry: {"hour": 4, "minute": 58, "second": 44}
